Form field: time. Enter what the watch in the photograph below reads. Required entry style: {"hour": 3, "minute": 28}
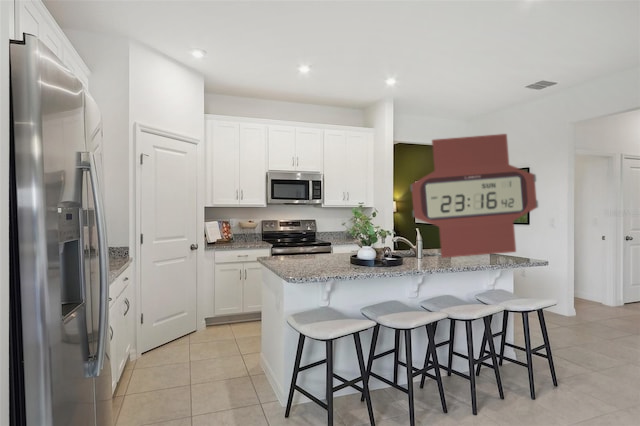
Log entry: {"hour": 23, "minute": 16}
